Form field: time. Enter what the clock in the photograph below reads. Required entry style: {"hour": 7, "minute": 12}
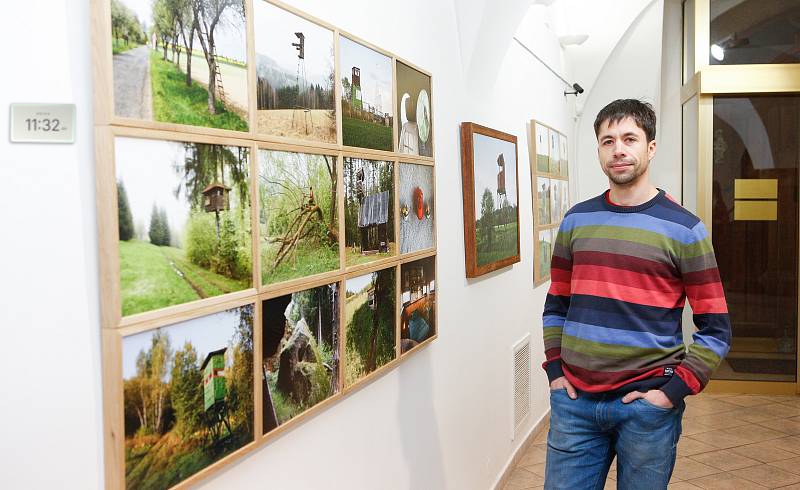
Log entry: {"hour": 11, "minute": 32}
